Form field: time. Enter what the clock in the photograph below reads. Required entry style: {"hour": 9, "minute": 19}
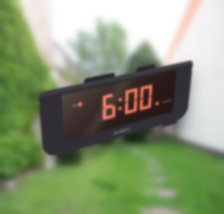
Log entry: {"hour": 6, "minute": 0}
